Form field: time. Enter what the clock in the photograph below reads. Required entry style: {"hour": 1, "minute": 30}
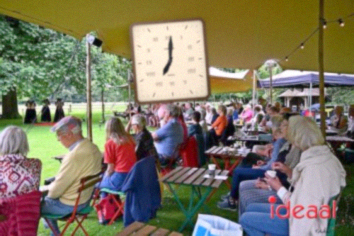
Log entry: {"hour": 7, "minute": 1}
